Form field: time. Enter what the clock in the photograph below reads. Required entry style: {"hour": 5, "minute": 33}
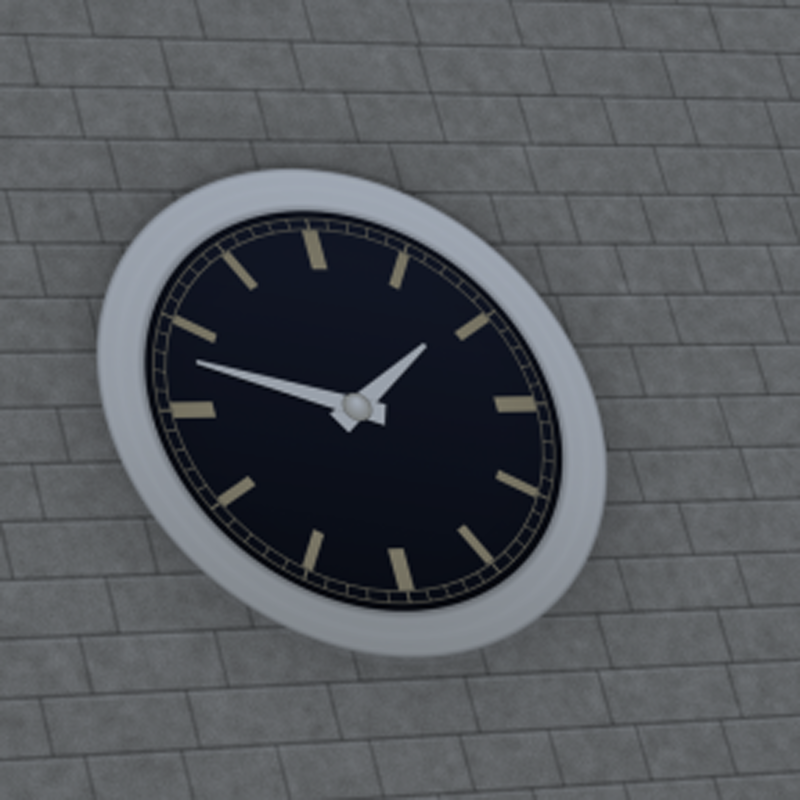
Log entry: {"hour": 1, "minute": 48}
